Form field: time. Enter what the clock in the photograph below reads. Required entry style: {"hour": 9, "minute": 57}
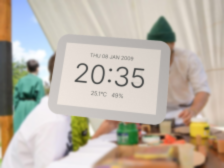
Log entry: {"hour": 20, "minute": 35}
